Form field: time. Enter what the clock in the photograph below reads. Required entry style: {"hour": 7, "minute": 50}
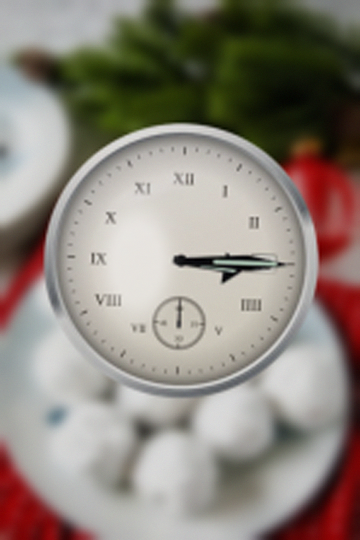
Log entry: {"hour": 3, "minute": 15}
